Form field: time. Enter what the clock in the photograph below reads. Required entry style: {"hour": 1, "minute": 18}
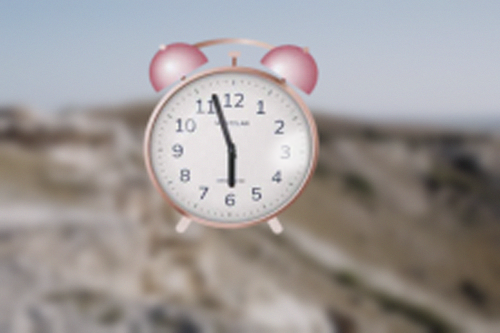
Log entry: {"hour": 5, "minute": 57}
